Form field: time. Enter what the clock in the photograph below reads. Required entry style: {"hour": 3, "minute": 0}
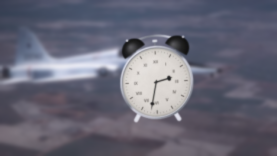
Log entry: {"hour": 2, "minute": 32}
